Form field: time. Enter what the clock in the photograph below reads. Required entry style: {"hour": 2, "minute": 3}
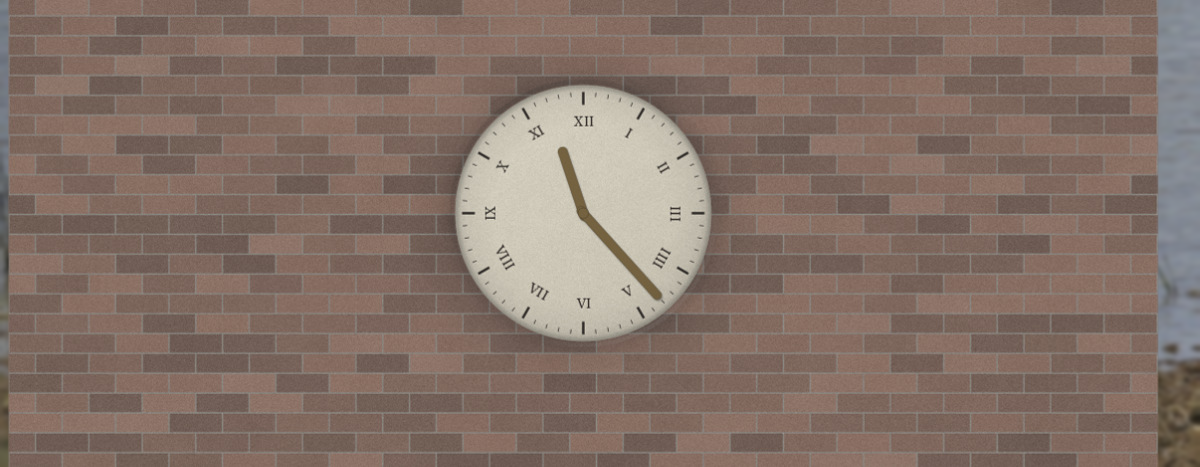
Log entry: {"hour": 11, "minute": 23}
